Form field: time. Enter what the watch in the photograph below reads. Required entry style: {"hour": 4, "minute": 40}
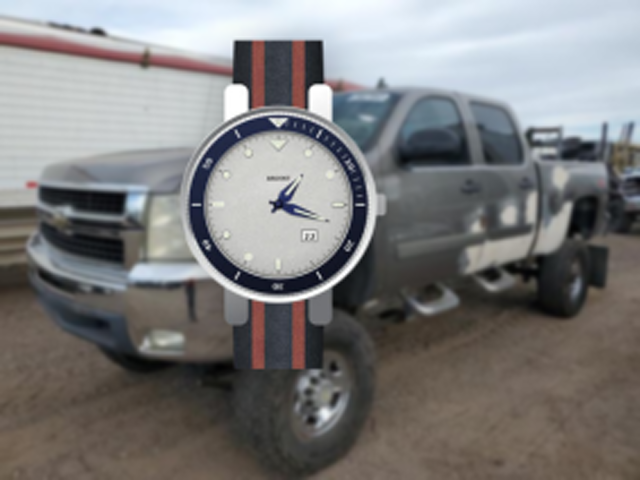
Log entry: {"hour": 1, "minute": 18}
